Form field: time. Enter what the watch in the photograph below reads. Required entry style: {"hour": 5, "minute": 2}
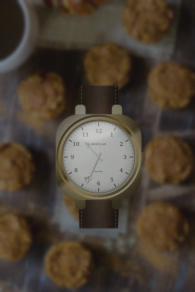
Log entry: {"hour": 10, "minute": 34}
